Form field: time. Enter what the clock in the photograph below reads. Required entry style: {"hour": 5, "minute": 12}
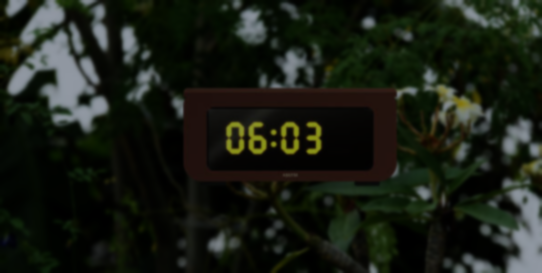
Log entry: {"hour": 6, "minute": 3}
